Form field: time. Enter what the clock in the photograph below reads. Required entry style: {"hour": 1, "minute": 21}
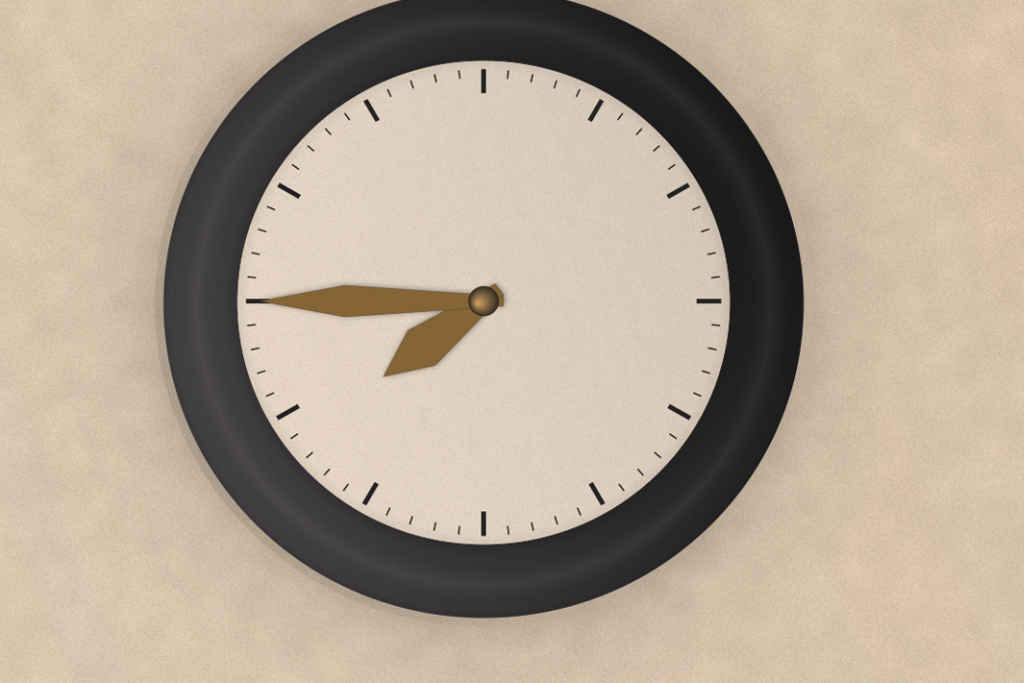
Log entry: {"hour": 7, "minute": 45}
